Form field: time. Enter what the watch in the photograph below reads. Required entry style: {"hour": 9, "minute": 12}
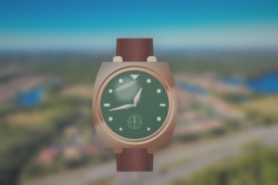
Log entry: {"hour": 12, "minute": 43}
